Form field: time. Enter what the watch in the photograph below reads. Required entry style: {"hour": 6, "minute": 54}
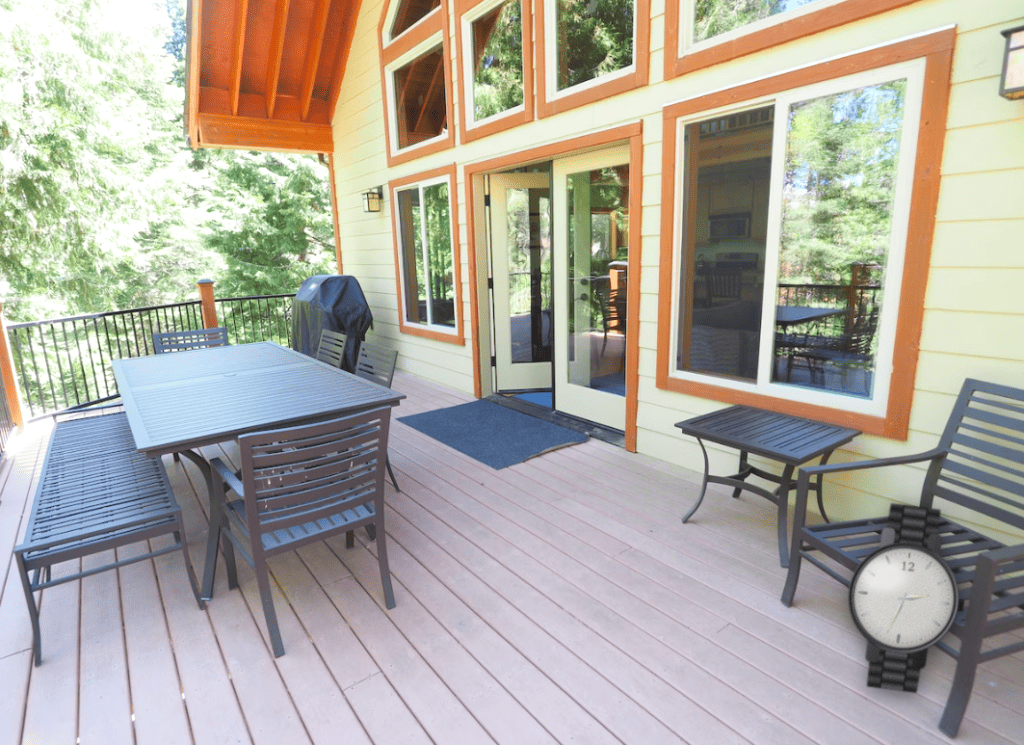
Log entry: {"hour": 2, "minute": 33}
